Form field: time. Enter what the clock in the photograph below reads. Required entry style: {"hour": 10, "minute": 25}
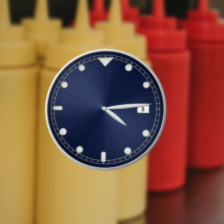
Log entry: {"hour": 4, "minute": 14}
